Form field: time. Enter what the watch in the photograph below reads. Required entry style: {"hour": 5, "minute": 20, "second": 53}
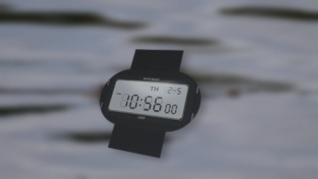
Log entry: {"hour": 10, "minute": 56, "second": 0}
